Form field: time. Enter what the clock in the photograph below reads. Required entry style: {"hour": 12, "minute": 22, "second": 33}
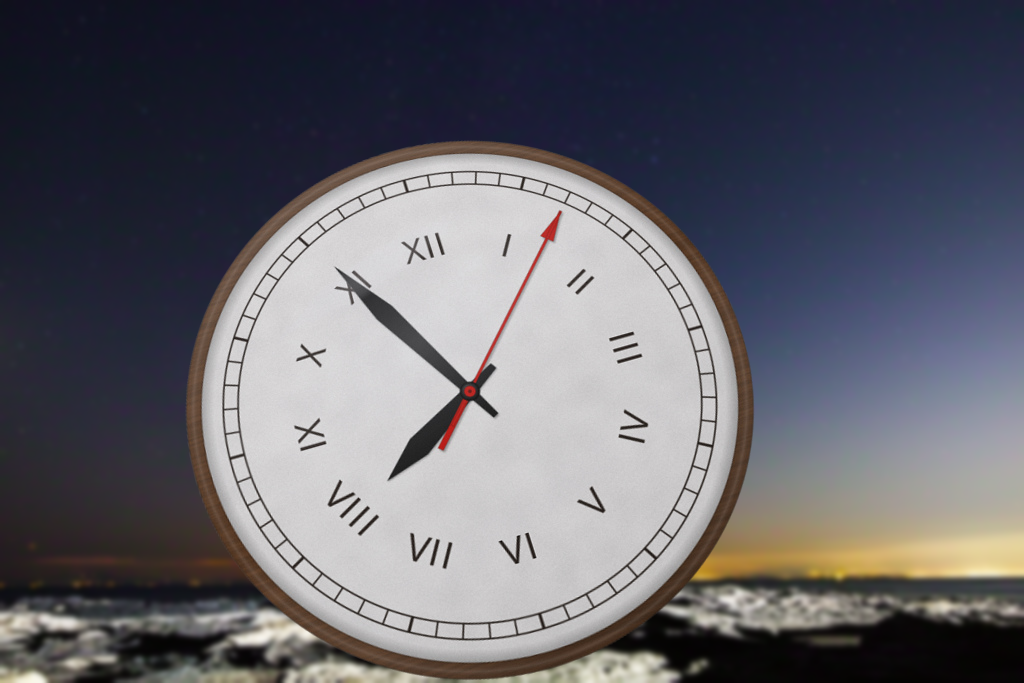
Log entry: {"hour": 7, "minute": 55, "second": 7}
